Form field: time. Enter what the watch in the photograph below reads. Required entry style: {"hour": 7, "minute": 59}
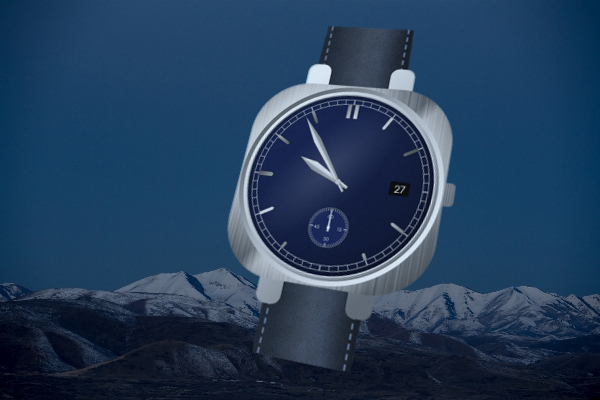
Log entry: {"hour": 9, "minute": 54}
